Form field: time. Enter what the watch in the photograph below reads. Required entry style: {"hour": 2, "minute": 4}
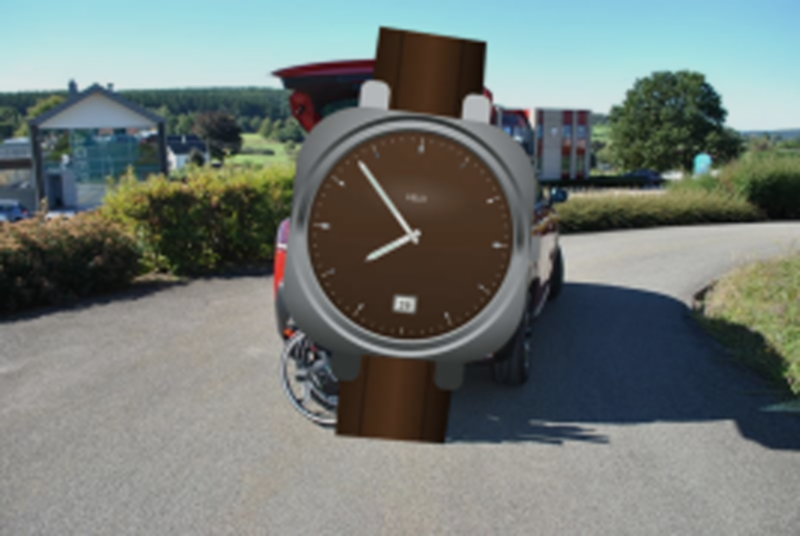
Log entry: {"hour": 7, "minute": 53}
